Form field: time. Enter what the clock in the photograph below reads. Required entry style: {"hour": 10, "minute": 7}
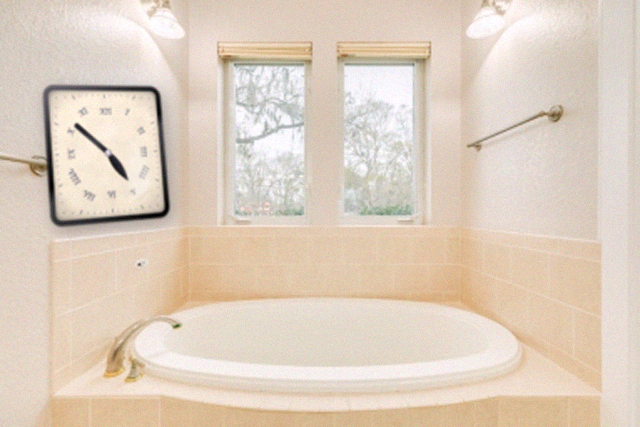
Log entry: {"hour": 4, "minute": 52}
